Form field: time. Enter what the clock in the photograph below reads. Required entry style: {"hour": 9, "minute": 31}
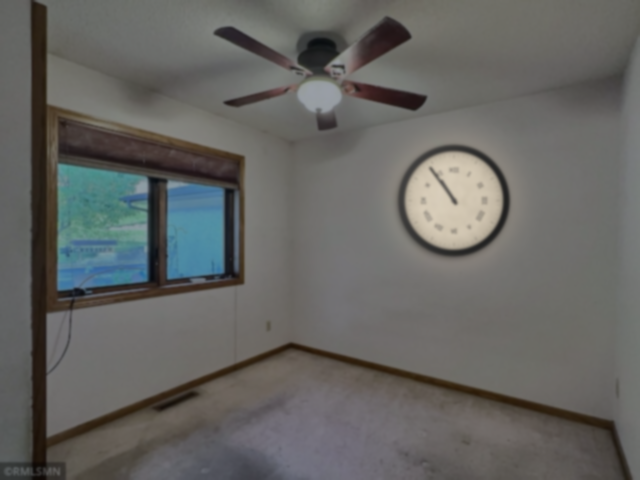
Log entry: {"hour": 10, "minute": 54}
